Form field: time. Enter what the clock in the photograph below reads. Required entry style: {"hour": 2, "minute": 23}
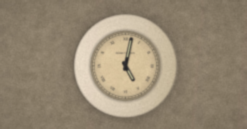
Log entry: {"hour": 5, "minute": 2}
